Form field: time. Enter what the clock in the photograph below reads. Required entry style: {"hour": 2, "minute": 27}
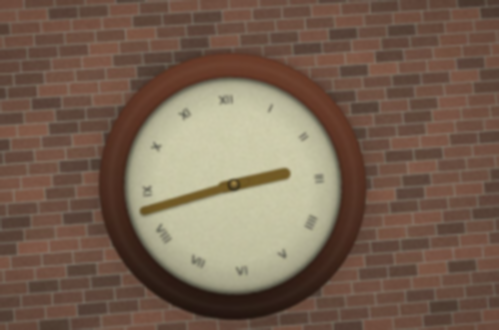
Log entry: {"hour": 2, "minute": 43}
